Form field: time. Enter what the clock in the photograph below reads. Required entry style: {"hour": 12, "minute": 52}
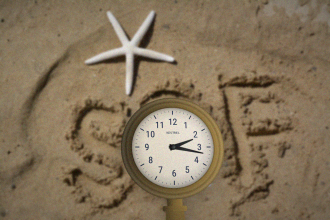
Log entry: {"hour": 2, "minute": 17}
